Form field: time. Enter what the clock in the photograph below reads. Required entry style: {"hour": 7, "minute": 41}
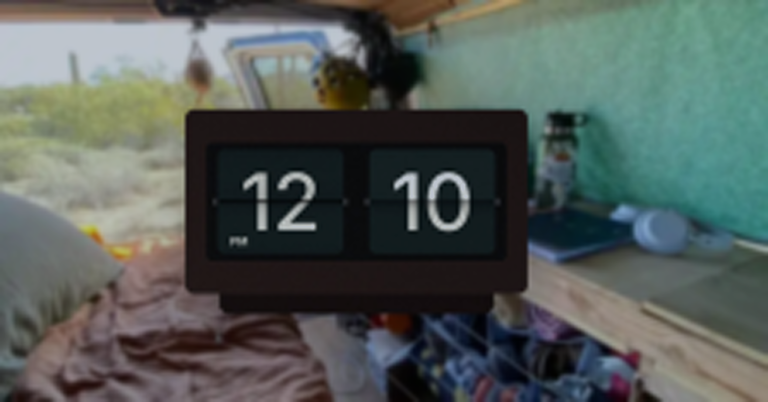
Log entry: {"hour": 12, "minute": 10}
